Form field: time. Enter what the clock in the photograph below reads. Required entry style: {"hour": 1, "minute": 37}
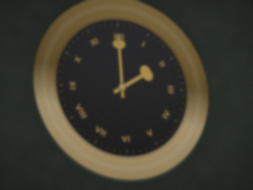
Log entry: {"hour": 2, "minute": 0}
